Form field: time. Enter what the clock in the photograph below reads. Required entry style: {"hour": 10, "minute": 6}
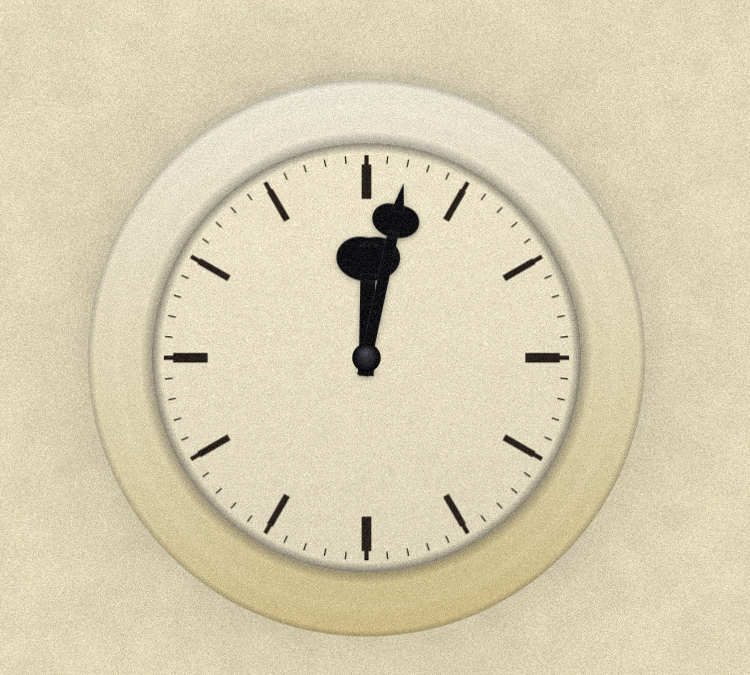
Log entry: {"hour": 12, "minute": 2}
